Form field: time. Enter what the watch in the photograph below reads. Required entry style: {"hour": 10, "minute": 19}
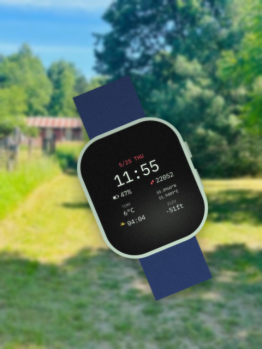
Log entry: {"hour": 11, "minute": 55}
